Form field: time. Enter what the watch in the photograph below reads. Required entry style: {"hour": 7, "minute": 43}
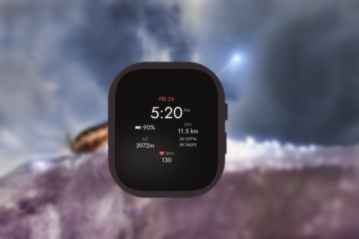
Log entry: {"hour": 5, "minute": 20}
